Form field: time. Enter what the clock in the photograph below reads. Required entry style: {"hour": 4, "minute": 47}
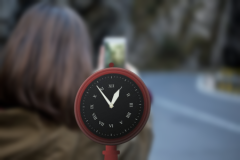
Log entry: {"hour": 12, "minute": 54}
